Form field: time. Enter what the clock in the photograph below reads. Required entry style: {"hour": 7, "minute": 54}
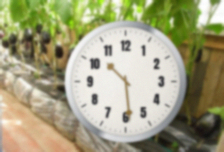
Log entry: {"hour": 10, "minute": 29}
